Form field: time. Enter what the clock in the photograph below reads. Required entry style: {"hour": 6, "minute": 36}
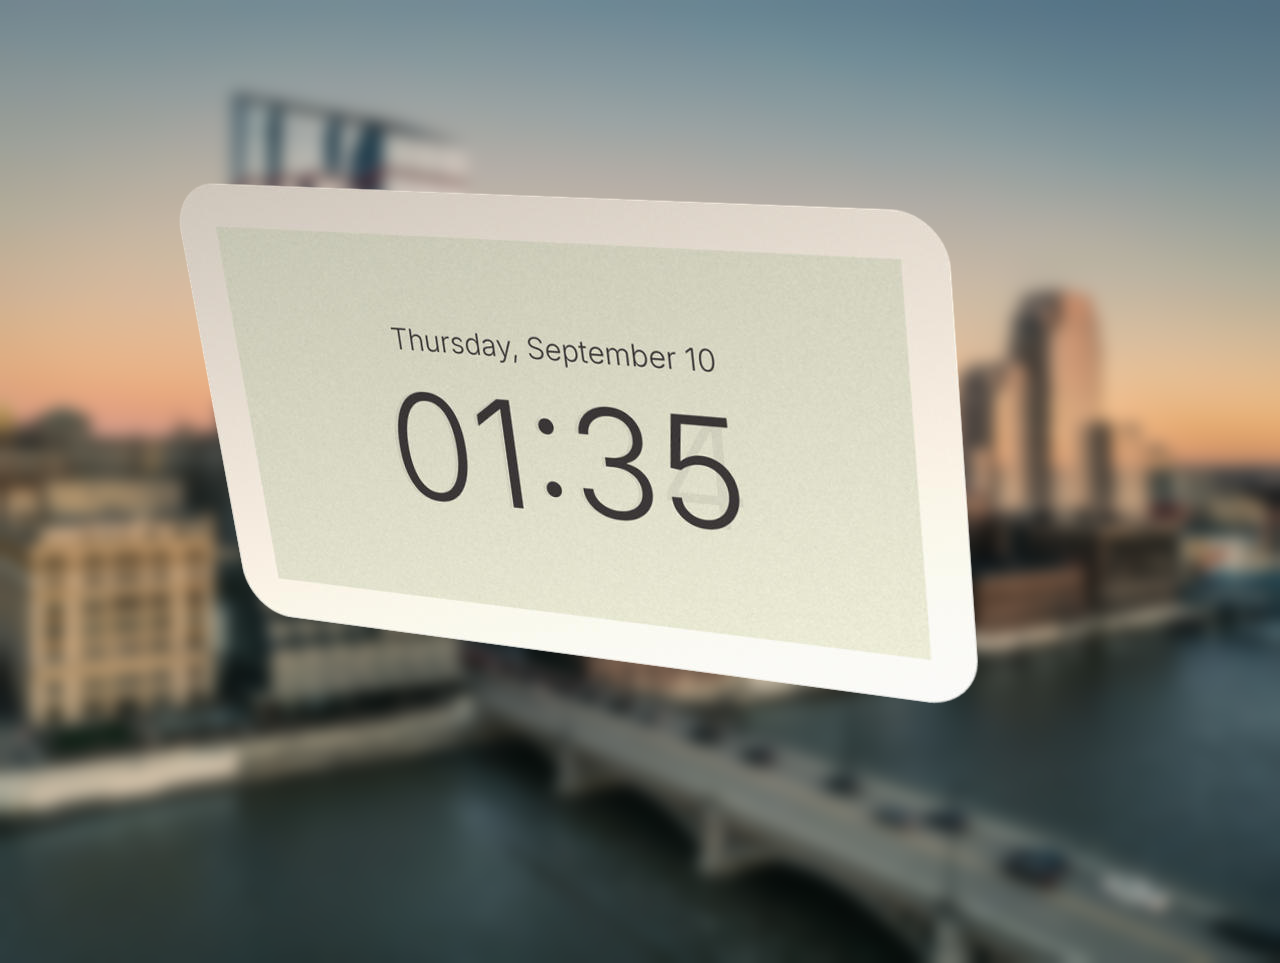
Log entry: {"hour": 1, "minute": 35}
